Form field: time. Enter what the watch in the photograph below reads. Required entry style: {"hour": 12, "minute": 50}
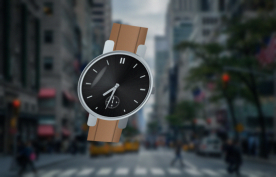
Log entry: {"hour": 7, "minute": 32}
